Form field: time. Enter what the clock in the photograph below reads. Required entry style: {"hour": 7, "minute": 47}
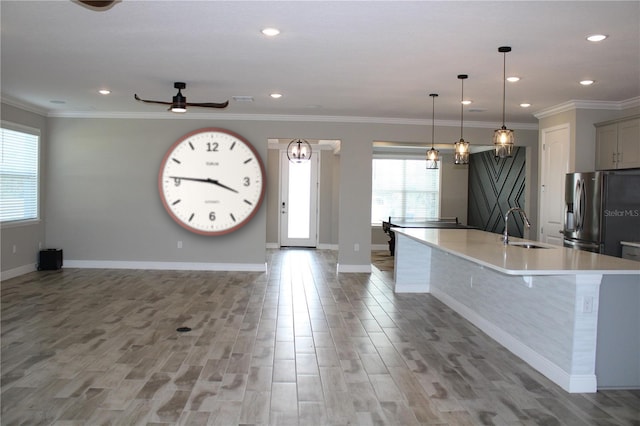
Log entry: {"hour": 3, "minute": 46}
